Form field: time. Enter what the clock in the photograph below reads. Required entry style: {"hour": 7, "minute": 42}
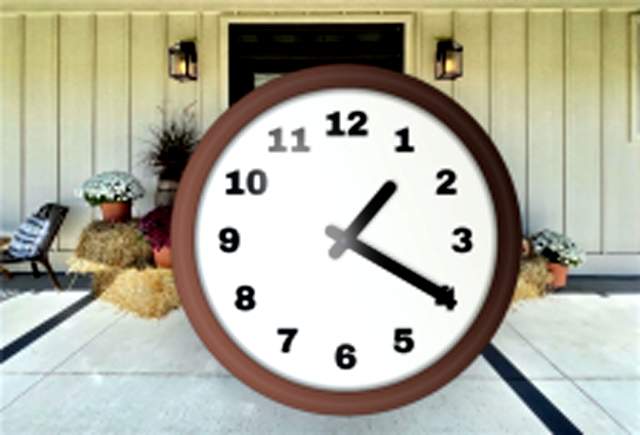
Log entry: {"hour": 1, "minute": 20}
